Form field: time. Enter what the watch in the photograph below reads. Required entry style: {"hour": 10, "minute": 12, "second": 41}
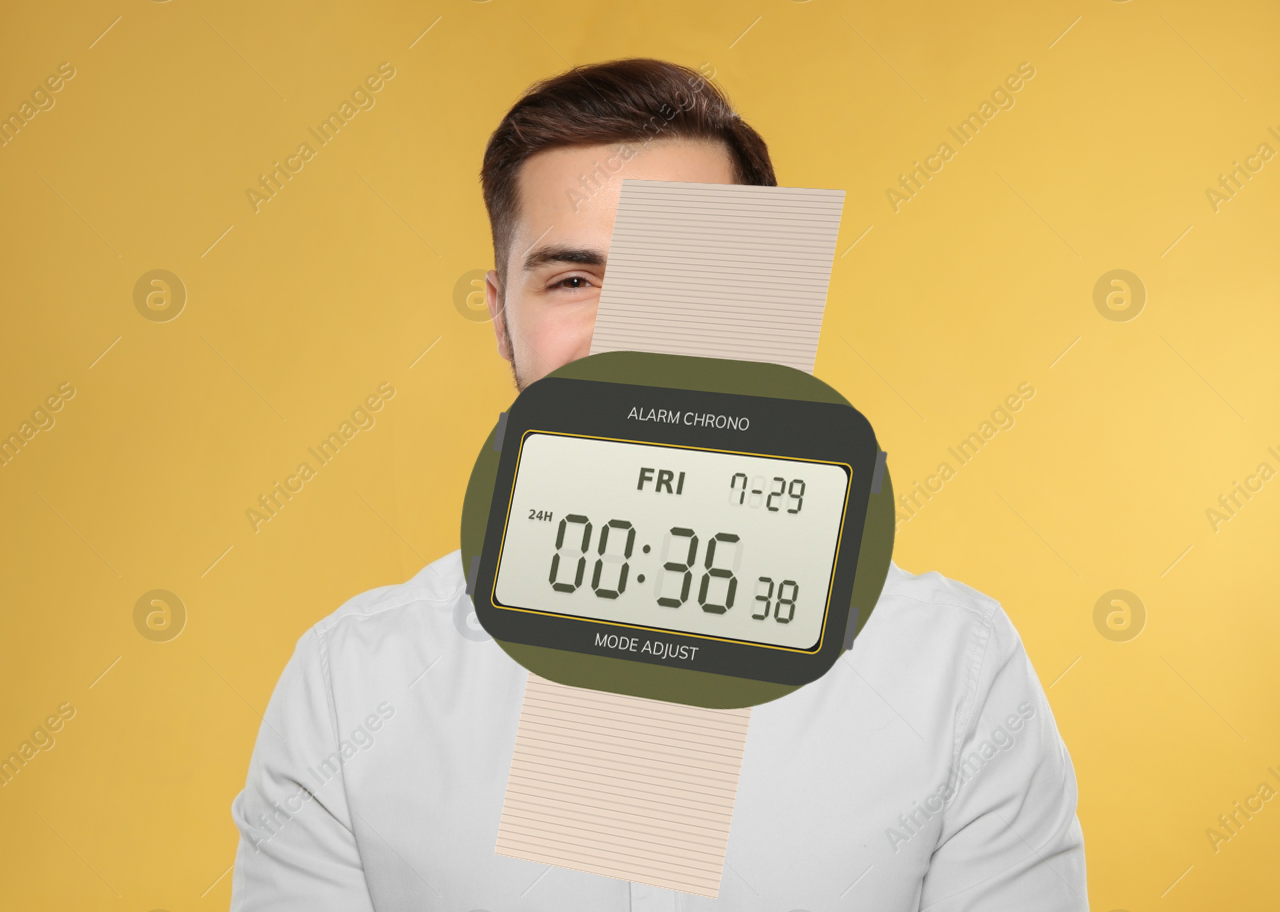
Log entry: {"hour": 0, "minute": 36, "second": 38}
